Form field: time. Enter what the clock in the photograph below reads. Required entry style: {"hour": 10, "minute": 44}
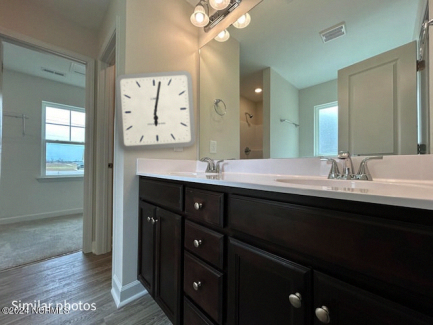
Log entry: {"hour": 6, "minute": 2}
